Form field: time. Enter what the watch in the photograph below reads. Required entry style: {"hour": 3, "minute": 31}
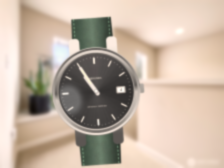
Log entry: {"hour": 10, "minute": 55}
